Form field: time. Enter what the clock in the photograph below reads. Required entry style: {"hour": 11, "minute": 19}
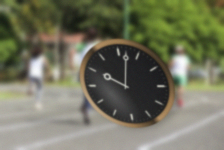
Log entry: {"hour": 10, "minute": 2}
